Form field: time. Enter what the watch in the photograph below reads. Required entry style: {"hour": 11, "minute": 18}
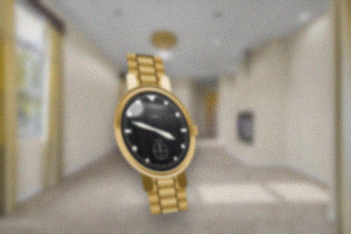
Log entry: {"hour": 3, "minute": 48}
